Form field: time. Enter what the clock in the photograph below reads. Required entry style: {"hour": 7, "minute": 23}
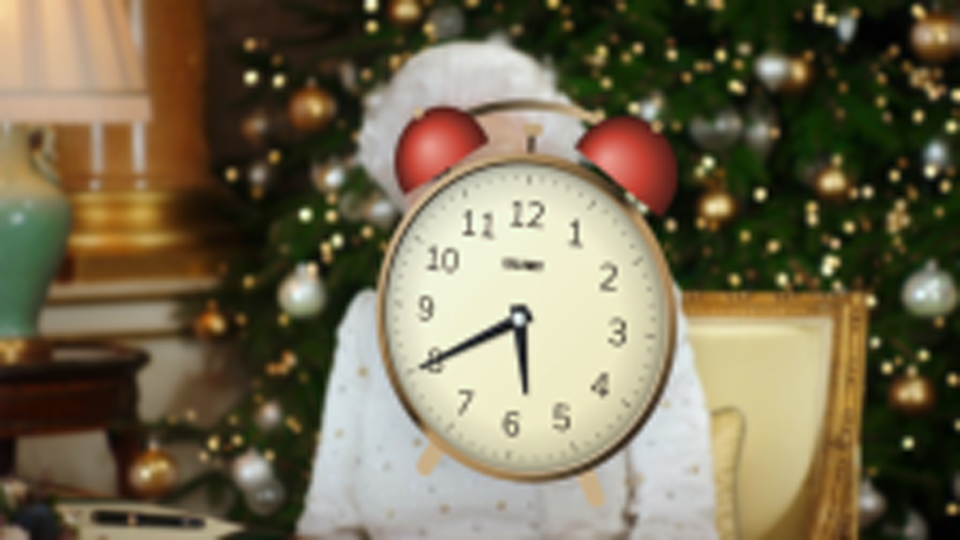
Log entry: {"hour": 5, "minute": 40}
